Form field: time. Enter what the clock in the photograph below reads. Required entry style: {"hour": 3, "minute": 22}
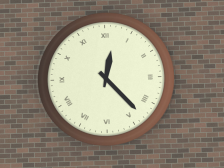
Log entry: {"hour": 12, "minute": 23}
